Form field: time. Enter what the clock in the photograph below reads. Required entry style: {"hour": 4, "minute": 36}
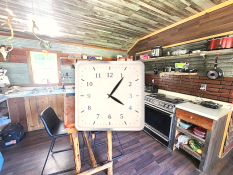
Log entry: {"hour": 4, "minute": 6}
